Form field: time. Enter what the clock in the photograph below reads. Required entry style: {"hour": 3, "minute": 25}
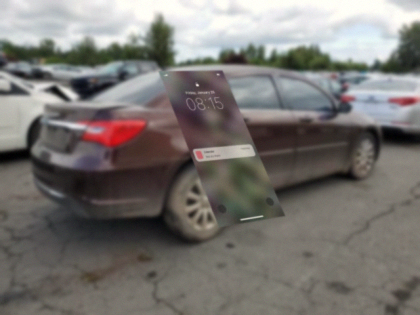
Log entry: {"hour": 8, "minute": 15}
